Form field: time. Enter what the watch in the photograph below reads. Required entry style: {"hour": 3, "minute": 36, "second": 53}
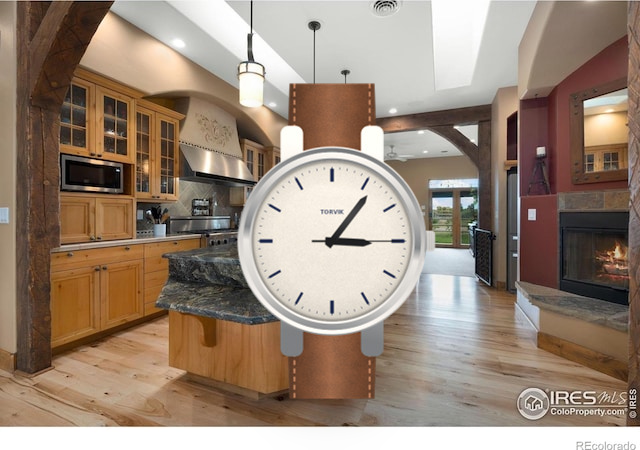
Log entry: {"hour": 3, "minute": 6, "second": 15}
